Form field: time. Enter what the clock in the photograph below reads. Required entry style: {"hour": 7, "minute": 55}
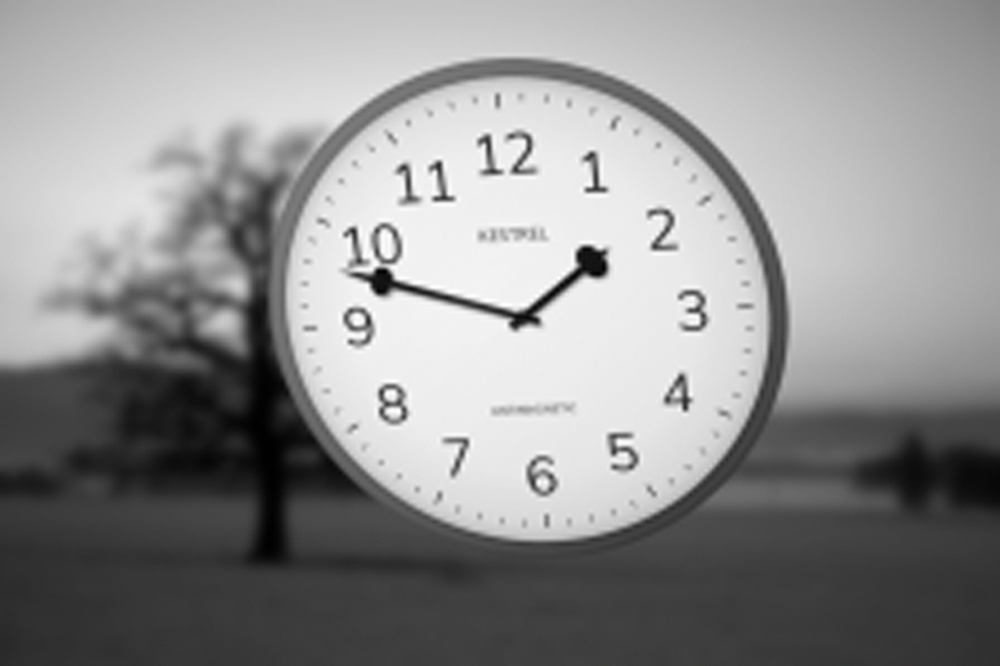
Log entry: {"hour": 1, "minute": 48}
